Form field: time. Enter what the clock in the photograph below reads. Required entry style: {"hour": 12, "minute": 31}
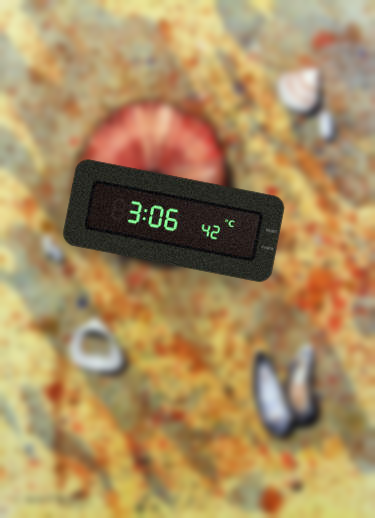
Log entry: {"hour": 3, "minute": 6}
